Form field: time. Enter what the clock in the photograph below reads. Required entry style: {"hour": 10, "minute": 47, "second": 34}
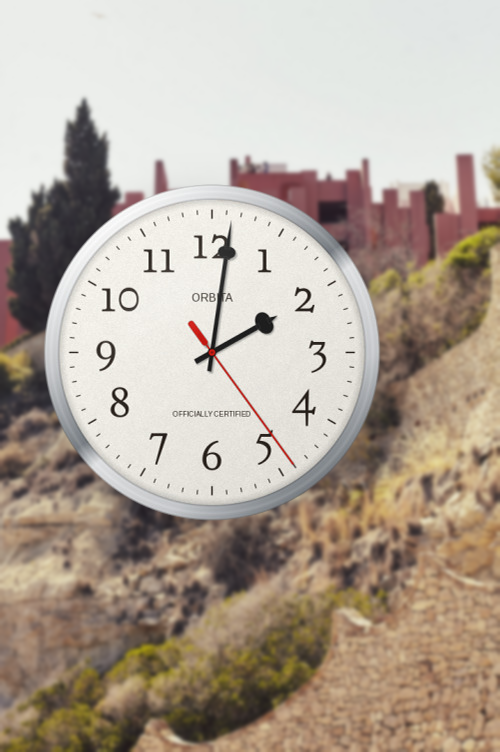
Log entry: {"hour": 2, "minute": 1, "second": 24}
